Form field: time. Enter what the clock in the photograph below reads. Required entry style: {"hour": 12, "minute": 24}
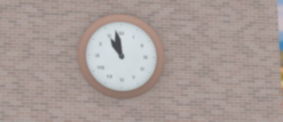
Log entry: {"hour": 10, "minute": 58}
